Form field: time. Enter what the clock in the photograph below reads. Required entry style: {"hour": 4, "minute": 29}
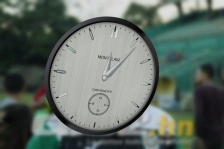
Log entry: {"hour": 12, "minute": 6}
